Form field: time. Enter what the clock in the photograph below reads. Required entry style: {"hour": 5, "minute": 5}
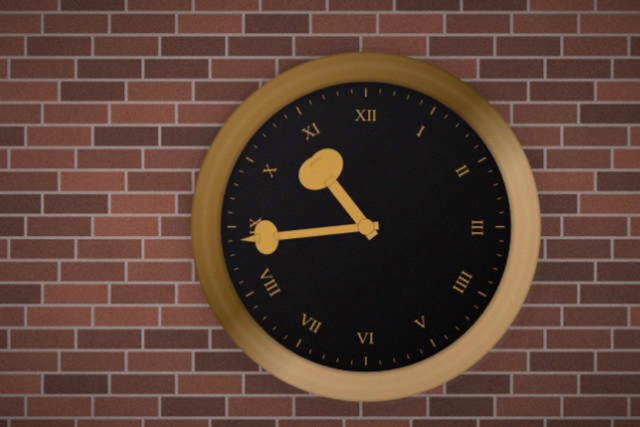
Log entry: {"hour": 10, "minute": 44}
